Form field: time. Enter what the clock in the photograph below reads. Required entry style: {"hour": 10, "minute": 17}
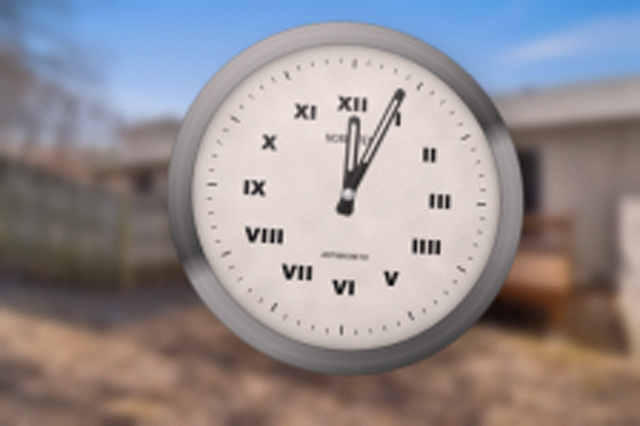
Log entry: {"hour": 12, "minute": 4}
